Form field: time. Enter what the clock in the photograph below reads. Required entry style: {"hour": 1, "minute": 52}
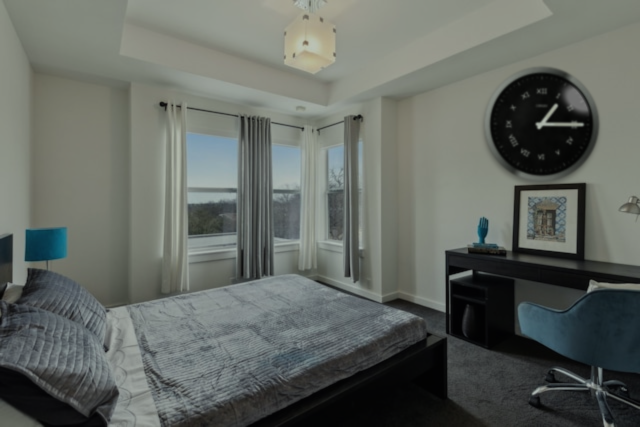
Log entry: {"hour": 1, "minute": 15}
